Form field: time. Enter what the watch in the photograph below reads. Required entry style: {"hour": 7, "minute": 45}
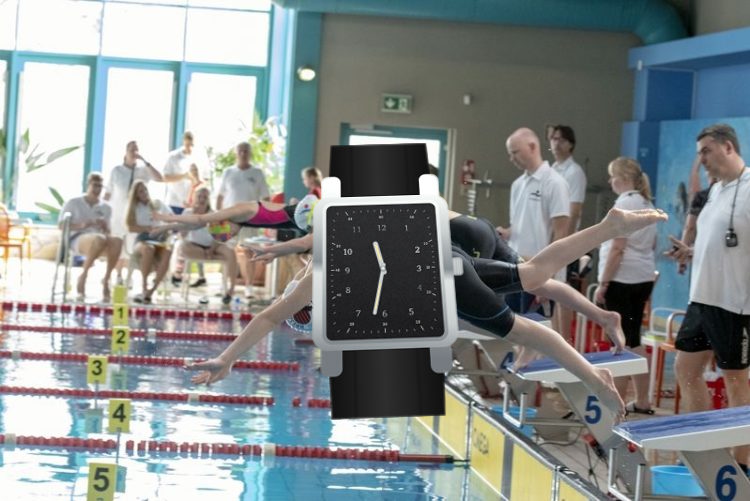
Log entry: {"hour": 11, "minute": 32}
